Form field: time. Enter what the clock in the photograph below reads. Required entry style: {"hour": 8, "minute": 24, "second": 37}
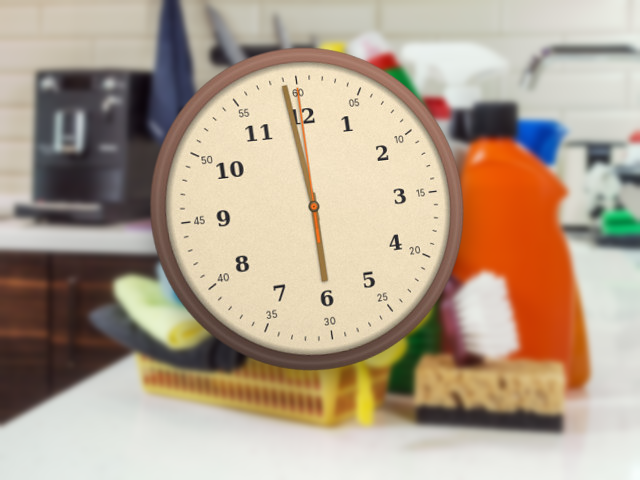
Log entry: {"hour": 5, "minute": 59, "second": 0}
